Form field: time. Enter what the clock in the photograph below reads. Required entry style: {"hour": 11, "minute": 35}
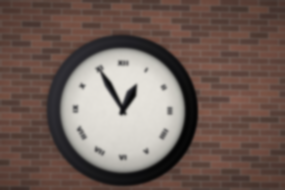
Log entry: {"hour": 12, "minute": 55}
